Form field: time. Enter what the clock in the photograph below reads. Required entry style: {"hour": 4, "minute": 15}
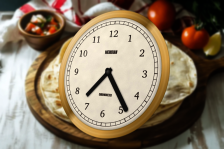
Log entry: {"hour": 7, "minute": 24}
